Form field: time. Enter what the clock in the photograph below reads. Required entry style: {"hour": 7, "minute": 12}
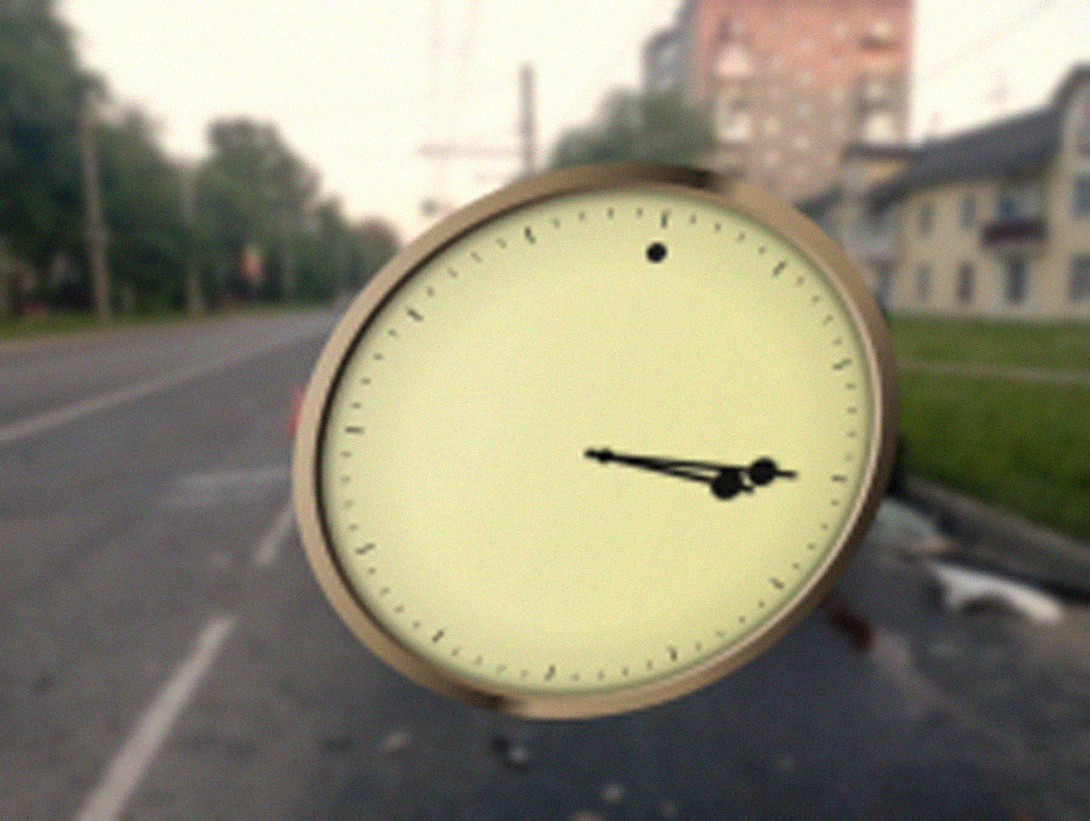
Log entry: {"hour": 3, "minute": 15}
